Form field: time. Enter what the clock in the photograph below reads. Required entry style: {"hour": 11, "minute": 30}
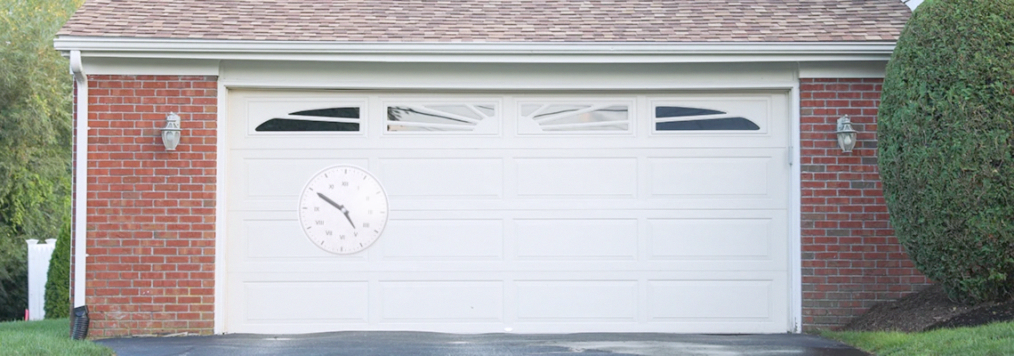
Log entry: {"hour": 4, "minute": 50}
